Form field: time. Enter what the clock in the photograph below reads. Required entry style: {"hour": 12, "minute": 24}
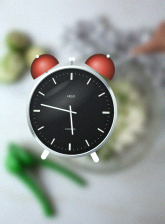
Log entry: {"hour": 5, "minute": 47}
